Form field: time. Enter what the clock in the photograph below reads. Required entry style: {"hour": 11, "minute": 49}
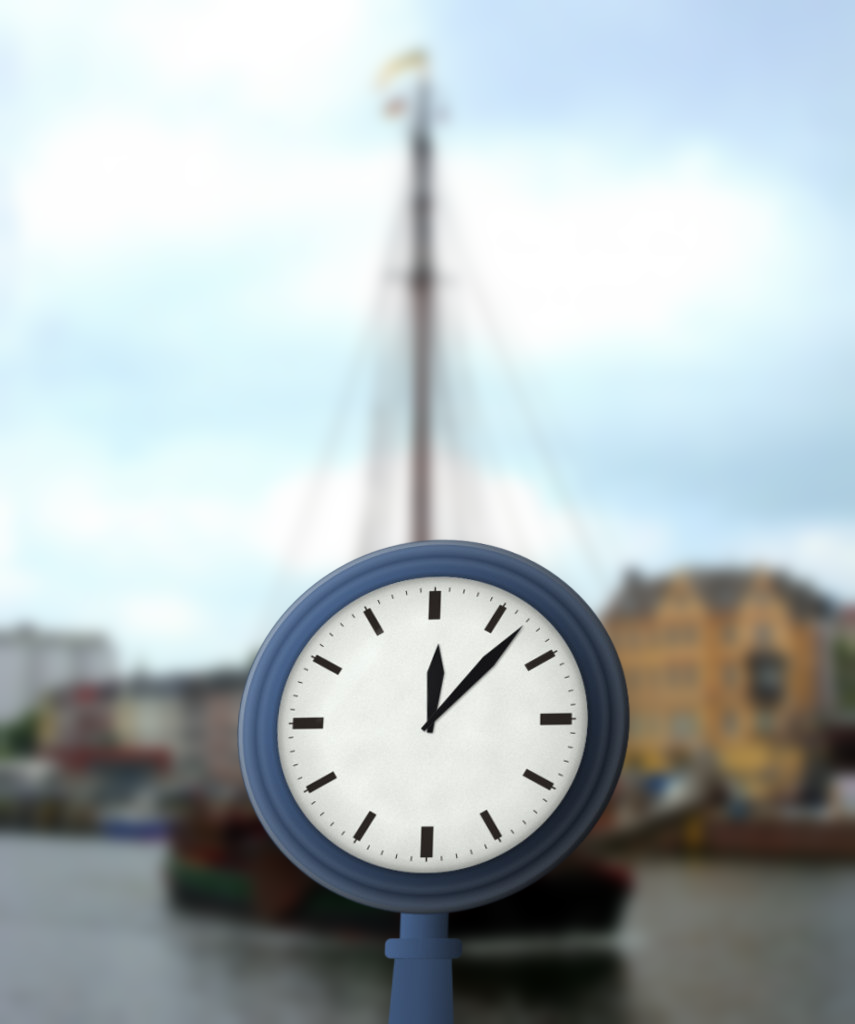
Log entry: {"hour": 12, "minute": 7}
